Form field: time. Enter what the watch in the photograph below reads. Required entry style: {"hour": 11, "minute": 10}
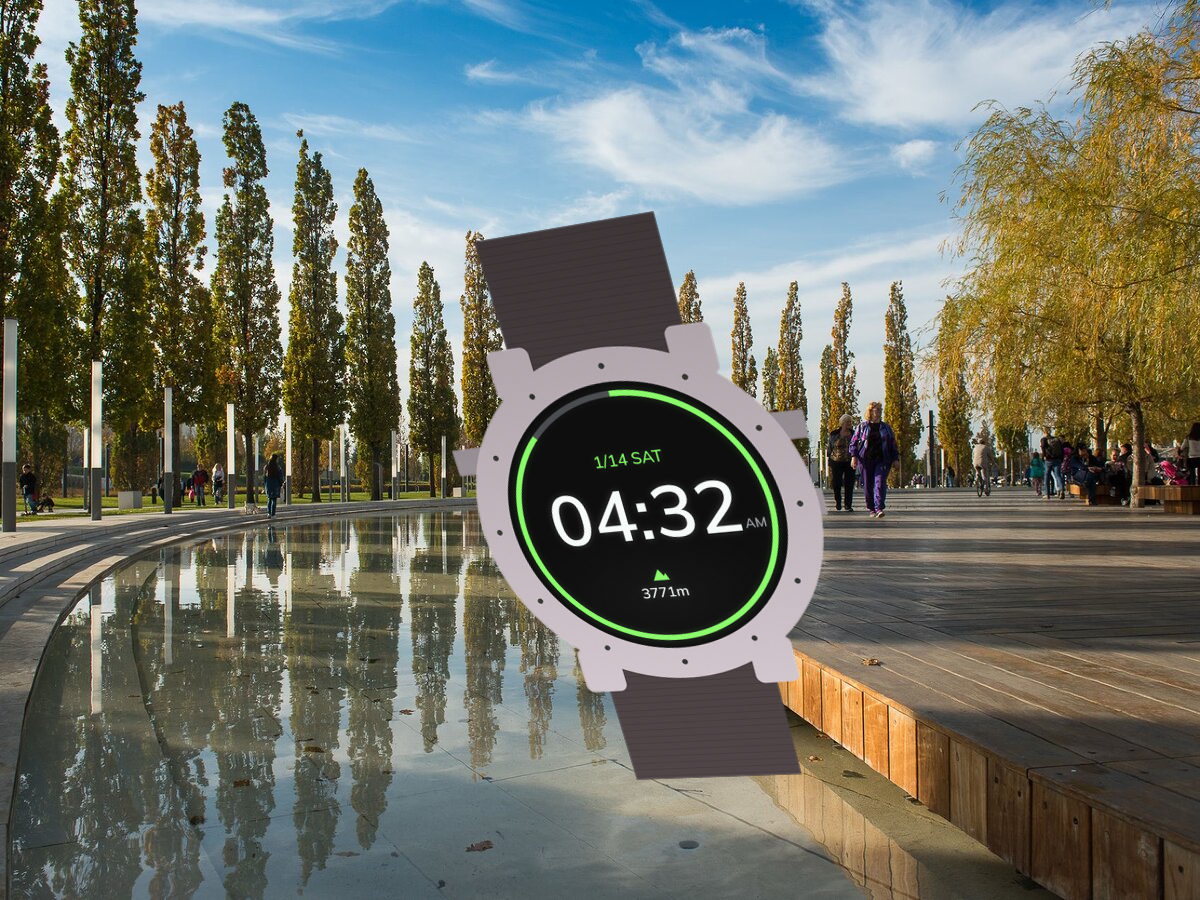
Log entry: {"hour": 4, "minute": 32}
